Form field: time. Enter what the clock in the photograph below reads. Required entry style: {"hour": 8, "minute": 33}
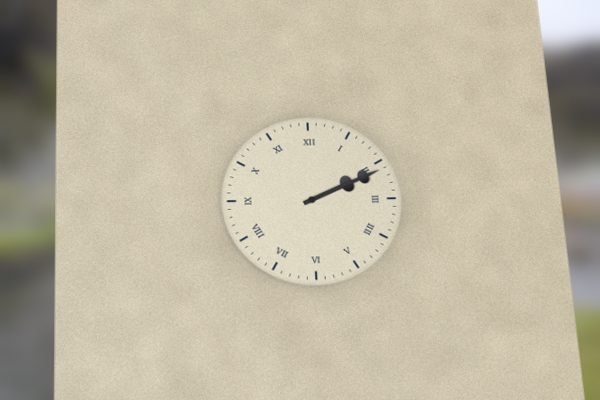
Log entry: {"hour": 2, "minute": 11}
